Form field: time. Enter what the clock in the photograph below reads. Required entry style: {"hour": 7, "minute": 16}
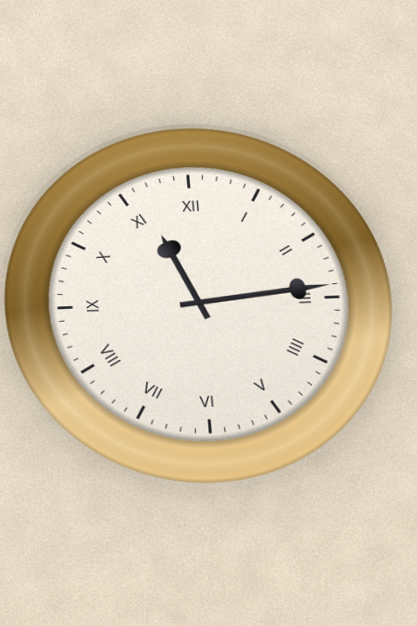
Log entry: {"hour": 11, "minute": 14}
